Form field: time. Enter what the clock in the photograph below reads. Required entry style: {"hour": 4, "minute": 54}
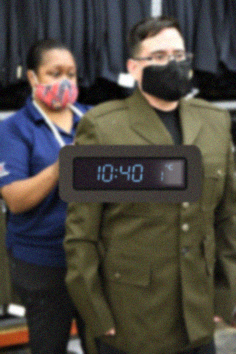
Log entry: {"hour": 10, "minute": 40}
